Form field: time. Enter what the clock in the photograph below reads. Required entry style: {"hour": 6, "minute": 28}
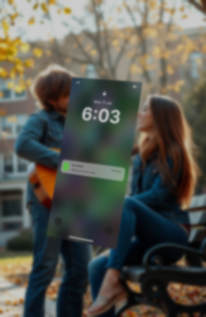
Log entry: {"hour": 6, "minute": 3}
